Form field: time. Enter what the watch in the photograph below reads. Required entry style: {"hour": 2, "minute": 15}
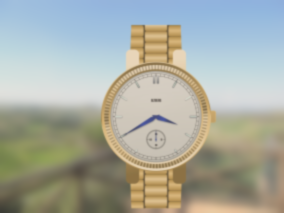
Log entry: {"hour": 3, "minute": 40}
